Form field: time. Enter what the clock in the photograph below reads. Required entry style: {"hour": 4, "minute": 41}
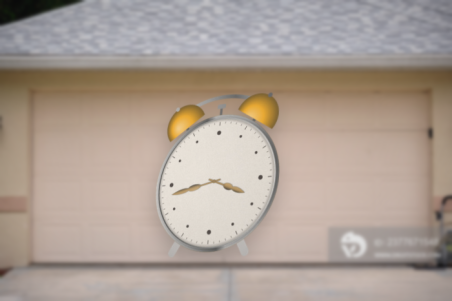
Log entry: {"hour": 3, "minute": 43}
